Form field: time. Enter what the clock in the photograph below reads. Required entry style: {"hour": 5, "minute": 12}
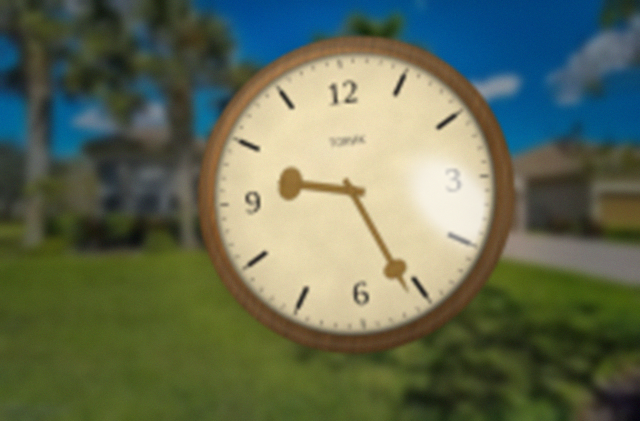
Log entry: {"hour": 9, "minute": 26}
